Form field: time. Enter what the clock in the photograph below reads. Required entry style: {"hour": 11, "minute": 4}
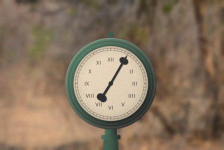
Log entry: {"hour": 7, "minute": 5}
